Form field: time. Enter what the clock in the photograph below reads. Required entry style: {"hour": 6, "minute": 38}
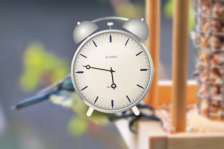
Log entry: {"hour": 5, "minute": 47}
